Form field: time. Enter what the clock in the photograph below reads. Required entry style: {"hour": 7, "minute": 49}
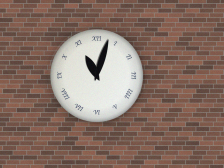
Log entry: {"hour": 11, "minute": 3}
